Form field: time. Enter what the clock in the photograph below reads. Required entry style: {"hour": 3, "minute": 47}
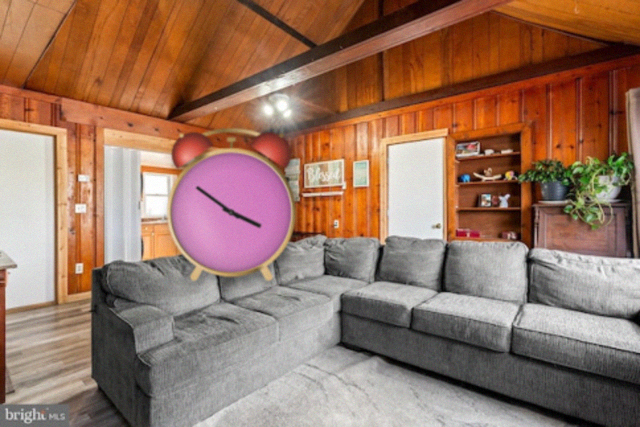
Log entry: {"hour": 3, "minute": 51}
